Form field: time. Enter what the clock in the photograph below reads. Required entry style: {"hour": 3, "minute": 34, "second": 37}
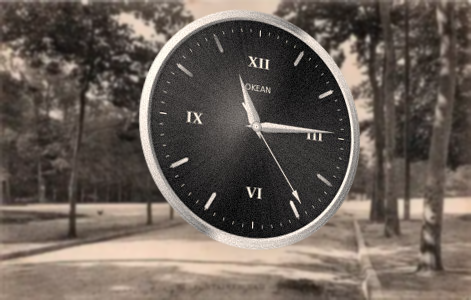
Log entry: {"hour": 11, "minute": 14, "second": 24}
